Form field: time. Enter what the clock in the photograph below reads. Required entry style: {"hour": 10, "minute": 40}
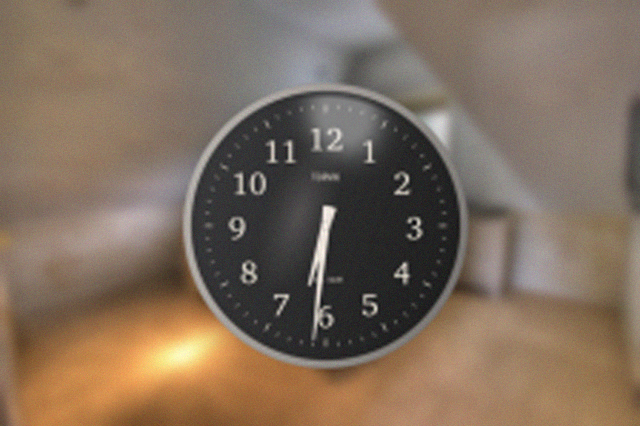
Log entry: {"hour": 6, "minute": 31}
